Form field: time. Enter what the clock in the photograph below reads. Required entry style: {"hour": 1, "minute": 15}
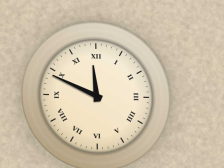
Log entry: {"hour": 11, "minute": 49}
